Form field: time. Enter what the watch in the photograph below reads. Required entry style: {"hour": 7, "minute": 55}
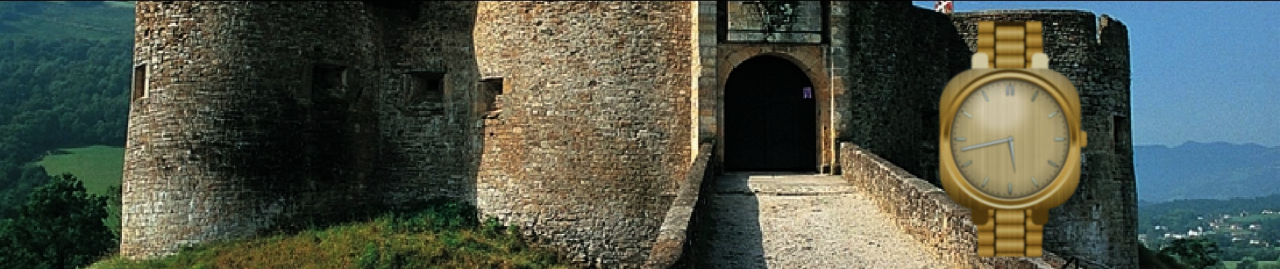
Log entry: {"hour": 5, "minute": 43}
